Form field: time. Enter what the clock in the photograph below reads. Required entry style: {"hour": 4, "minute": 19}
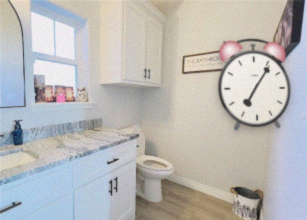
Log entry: {"hour": 7, "minute": 6}
